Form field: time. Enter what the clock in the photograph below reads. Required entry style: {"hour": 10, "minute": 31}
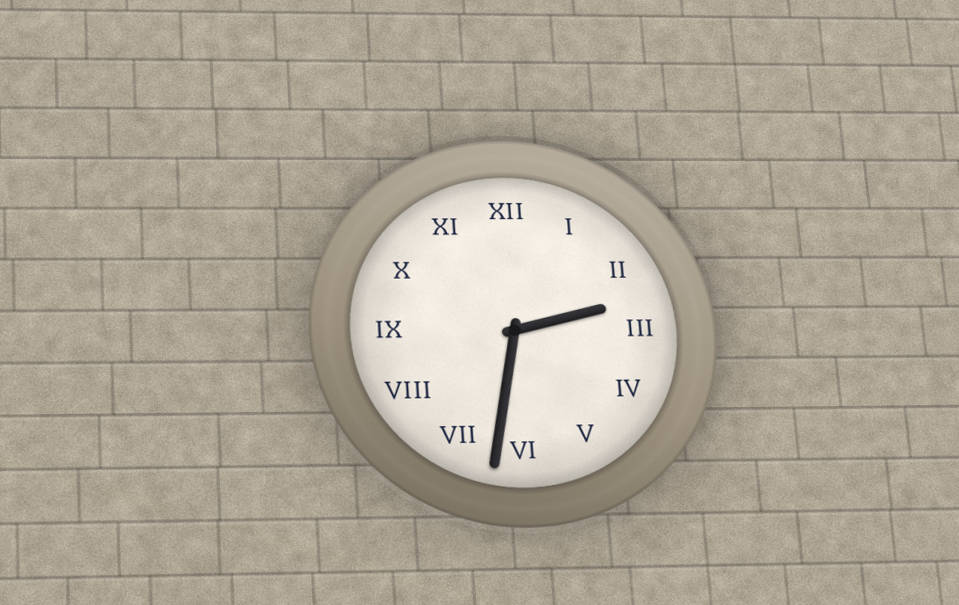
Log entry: {"hour": 2, "minute": 32}
